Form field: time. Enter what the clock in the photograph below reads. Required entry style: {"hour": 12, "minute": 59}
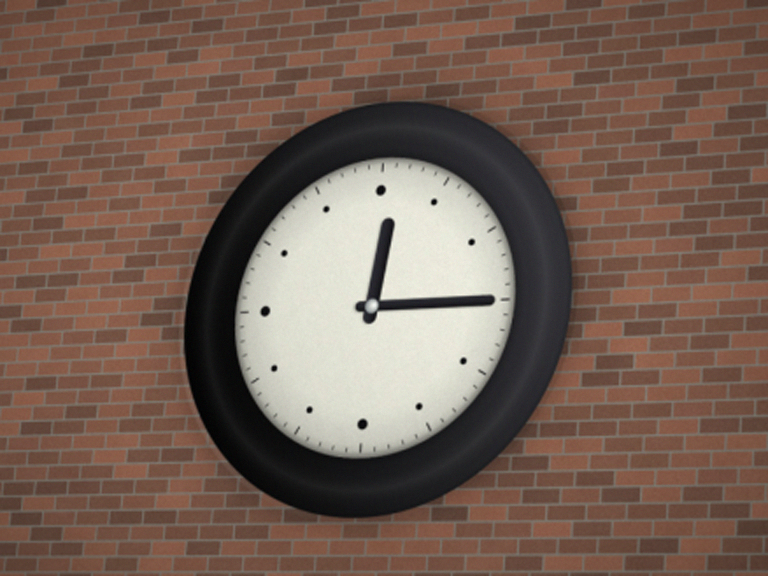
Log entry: {"hour": 12, "minute": 15}
